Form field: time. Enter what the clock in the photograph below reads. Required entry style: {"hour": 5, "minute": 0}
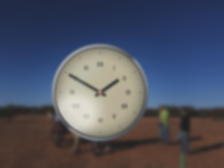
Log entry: {"hour": 1, "minute": 50}
